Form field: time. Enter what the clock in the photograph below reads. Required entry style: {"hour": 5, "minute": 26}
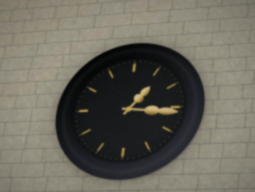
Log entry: {"hour": 1, "minute": 16}
